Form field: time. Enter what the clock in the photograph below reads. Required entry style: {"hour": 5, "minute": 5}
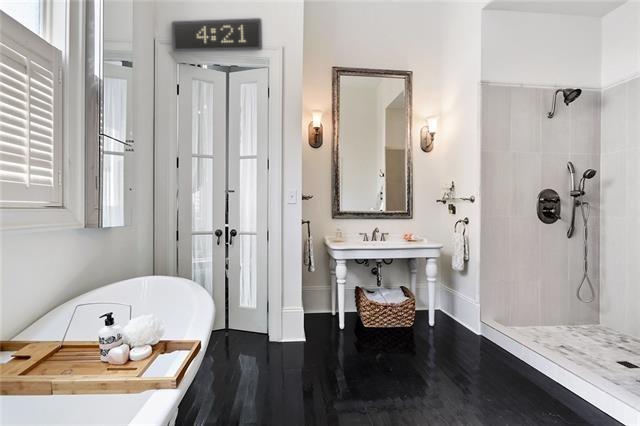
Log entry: {"hour": 4, "minute": 21}
